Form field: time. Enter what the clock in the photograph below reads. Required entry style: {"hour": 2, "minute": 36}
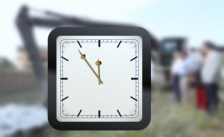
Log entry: {"hour": 11, "minute": 54}
